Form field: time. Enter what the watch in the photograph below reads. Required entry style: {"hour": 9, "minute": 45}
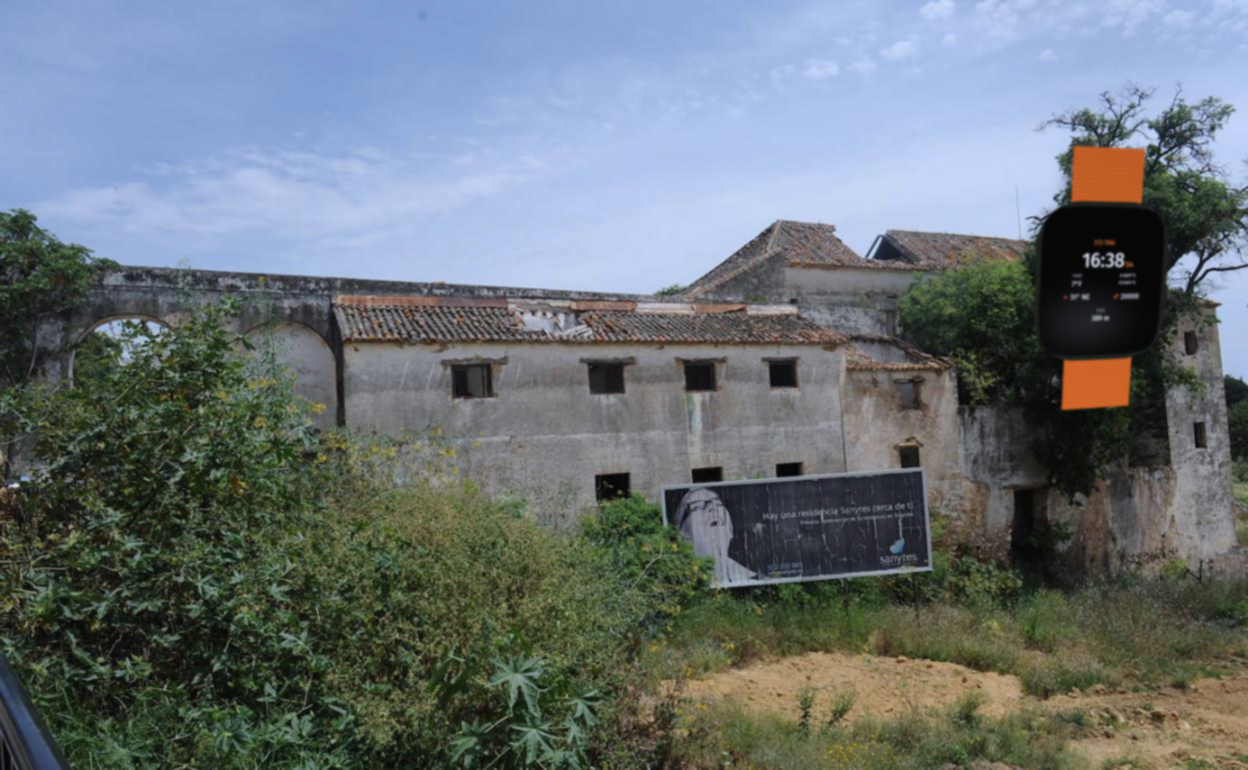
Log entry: {"hour": 16, "minute": 38}
